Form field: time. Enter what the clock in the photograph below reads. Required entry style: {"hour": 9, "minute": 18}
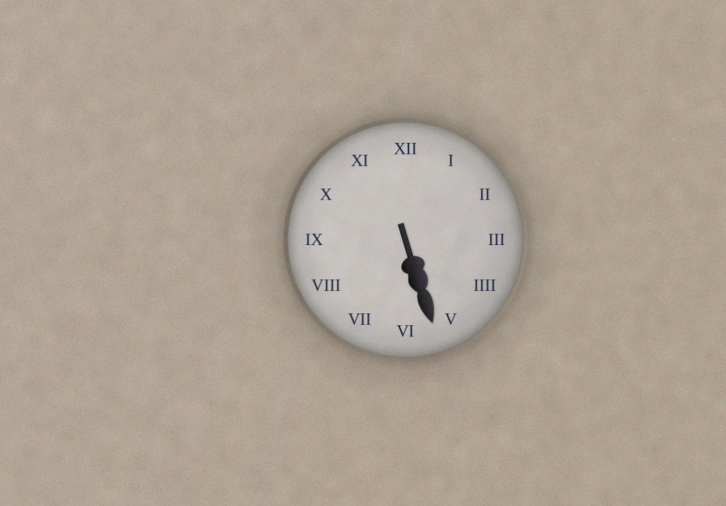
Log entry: {"hour": 5, "minute": 27}
